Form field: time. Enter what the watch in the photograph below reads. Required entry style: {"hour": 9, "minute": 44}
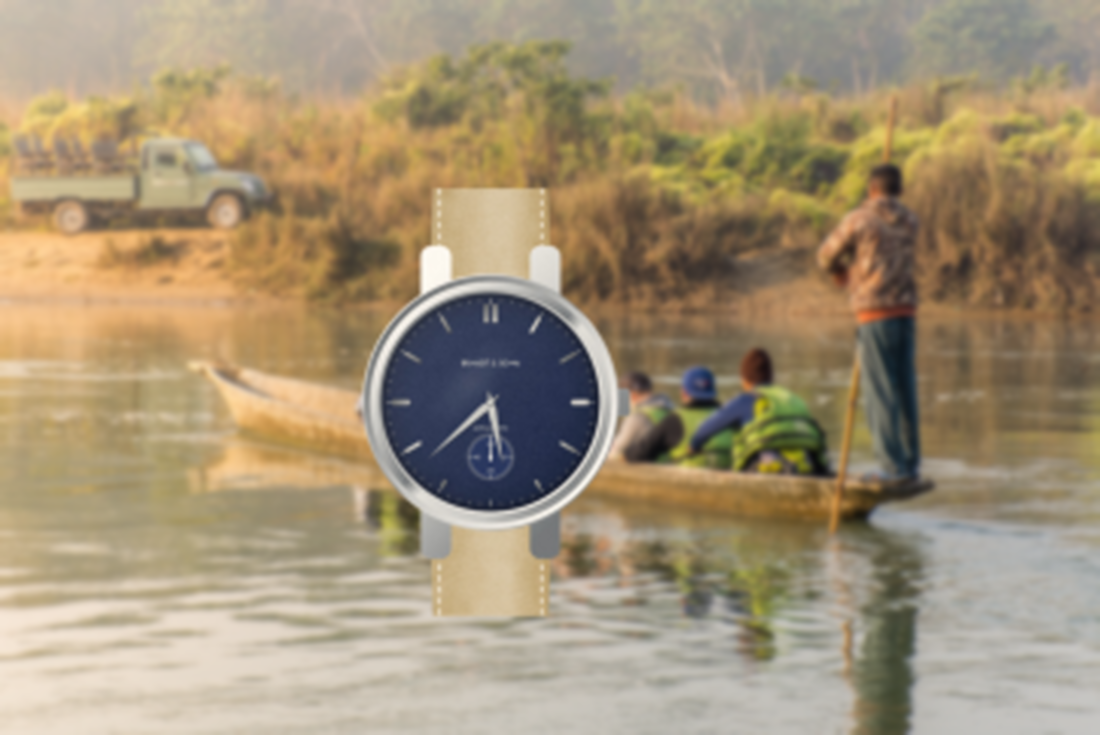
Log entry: {"hour": 5, "minute": 38}
